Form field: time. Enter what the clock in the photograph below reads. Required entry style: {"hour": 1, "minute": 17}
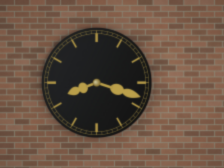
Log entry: {"hour": 8, "minute": 18}
